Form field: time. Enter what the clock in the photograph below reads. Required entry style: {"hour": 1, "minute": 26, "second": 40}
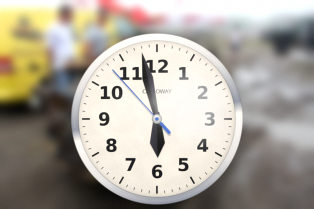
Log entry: {"hour": 5, "minute": 57, "second": 53}
